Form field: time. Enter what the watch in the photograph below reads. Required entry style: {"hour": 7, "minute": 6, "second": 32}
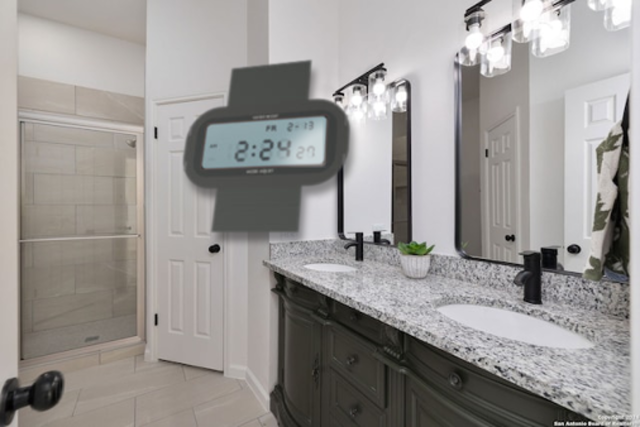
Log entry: {"hour": 2, "minute": 24, "second": 27}
